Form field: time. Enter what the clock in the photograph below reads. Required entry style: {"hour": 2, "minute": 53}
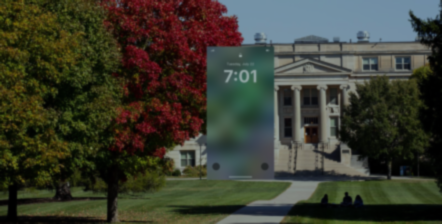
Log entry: {"hour": 7, "minute": 1}
